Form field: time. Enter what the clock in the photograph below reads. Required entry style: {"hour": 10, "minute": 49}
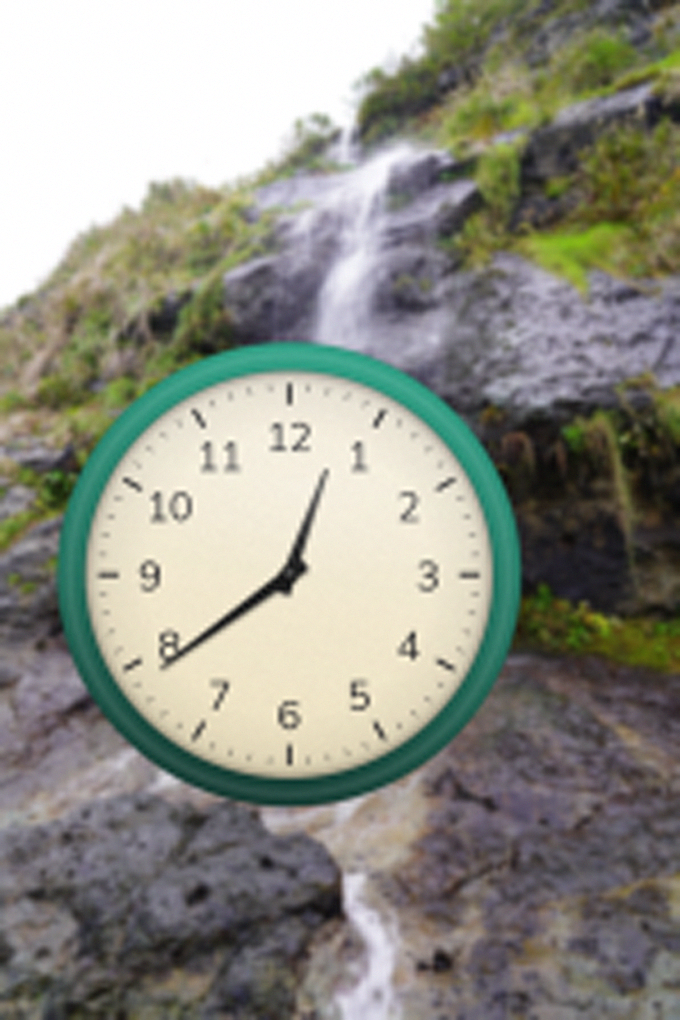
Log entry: {"hour": 12, "minute": 39}
